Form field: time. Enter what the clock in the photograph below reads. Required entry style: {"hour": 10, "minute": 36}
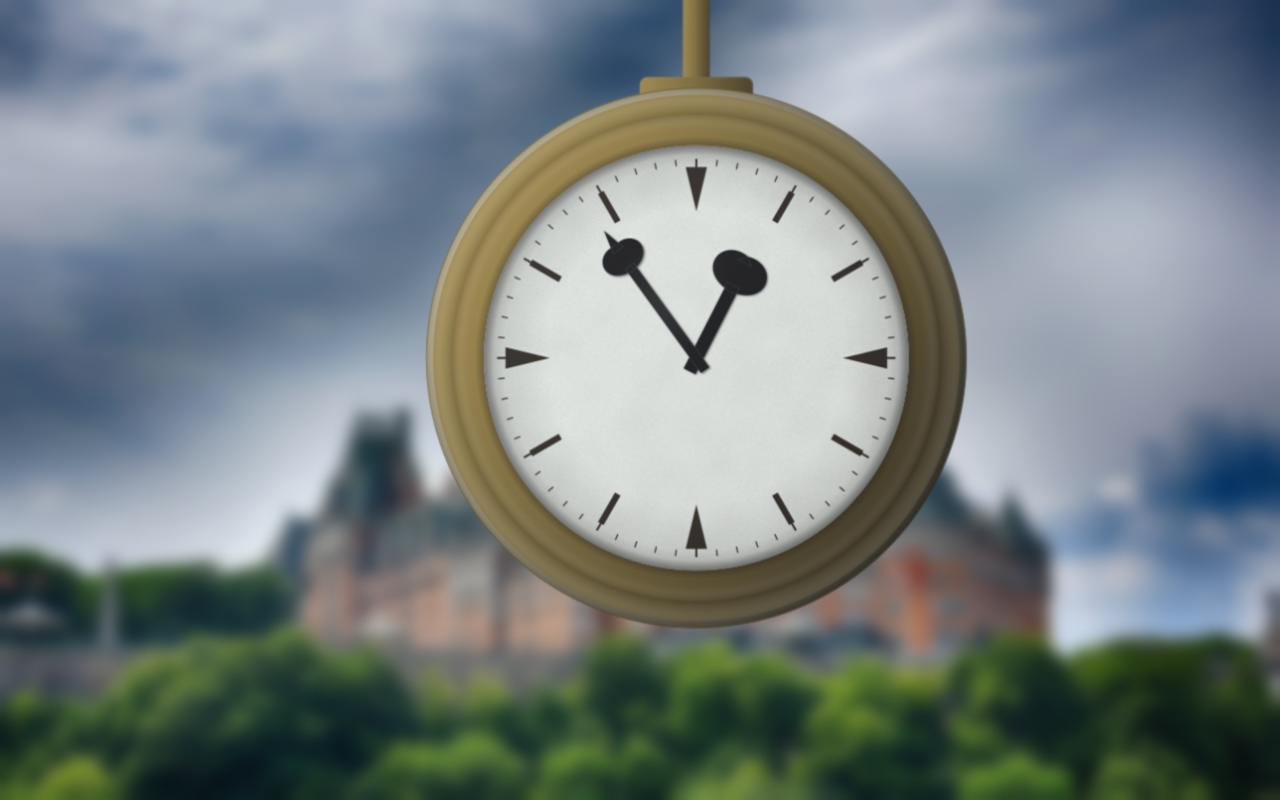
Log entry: {"hour": 12, "minute": 54}
